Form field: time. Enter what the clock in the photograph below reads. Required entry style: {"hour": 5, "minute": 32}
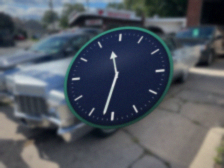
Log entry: {"hour": 11, "minute": 32}
